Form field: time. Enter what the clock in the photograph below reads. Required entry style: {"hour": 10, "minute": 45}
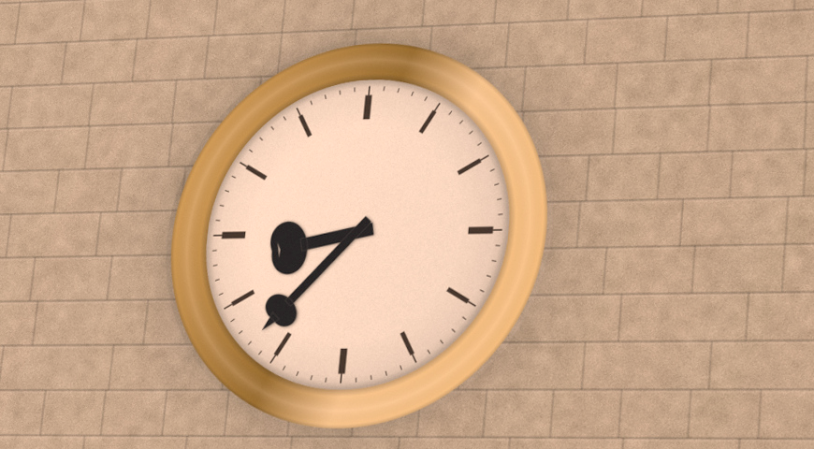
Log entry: {"hour": 8, "minute": 37}
